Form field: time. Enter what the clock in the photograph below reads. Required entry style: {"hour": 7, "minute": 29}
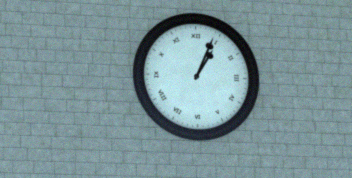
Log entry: {"hour": 1, "minute": 4}
